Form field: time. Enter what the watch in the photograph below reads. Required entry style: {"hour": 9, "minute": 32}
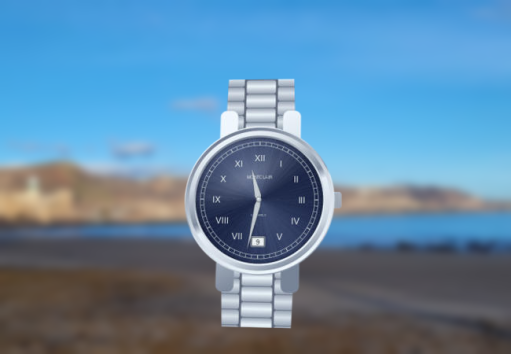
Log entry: {"hour": 11, "minute": 32}
